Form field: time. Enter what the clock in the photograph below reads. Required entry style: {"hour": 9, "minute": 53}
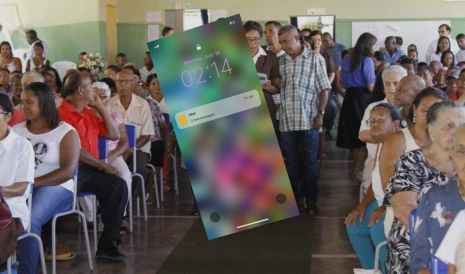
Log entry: {"hour": 2, "minute": 14}
